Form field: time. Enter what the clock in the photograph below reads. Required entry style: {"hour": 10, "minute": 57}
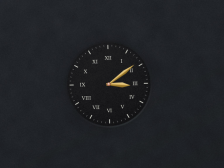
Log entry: {"hour": 3, "minute": 9}
